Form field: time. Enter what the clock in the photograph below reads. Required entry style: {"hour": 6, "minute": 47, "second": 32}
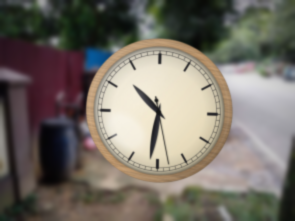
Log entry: {"hour": 10, "minute": 31, "second": 28}
